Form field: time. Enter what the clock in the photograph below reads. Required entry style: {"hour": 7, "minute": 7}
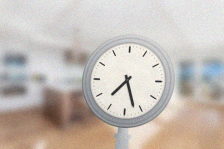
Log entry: {"hour": 7, "minute": 27}
